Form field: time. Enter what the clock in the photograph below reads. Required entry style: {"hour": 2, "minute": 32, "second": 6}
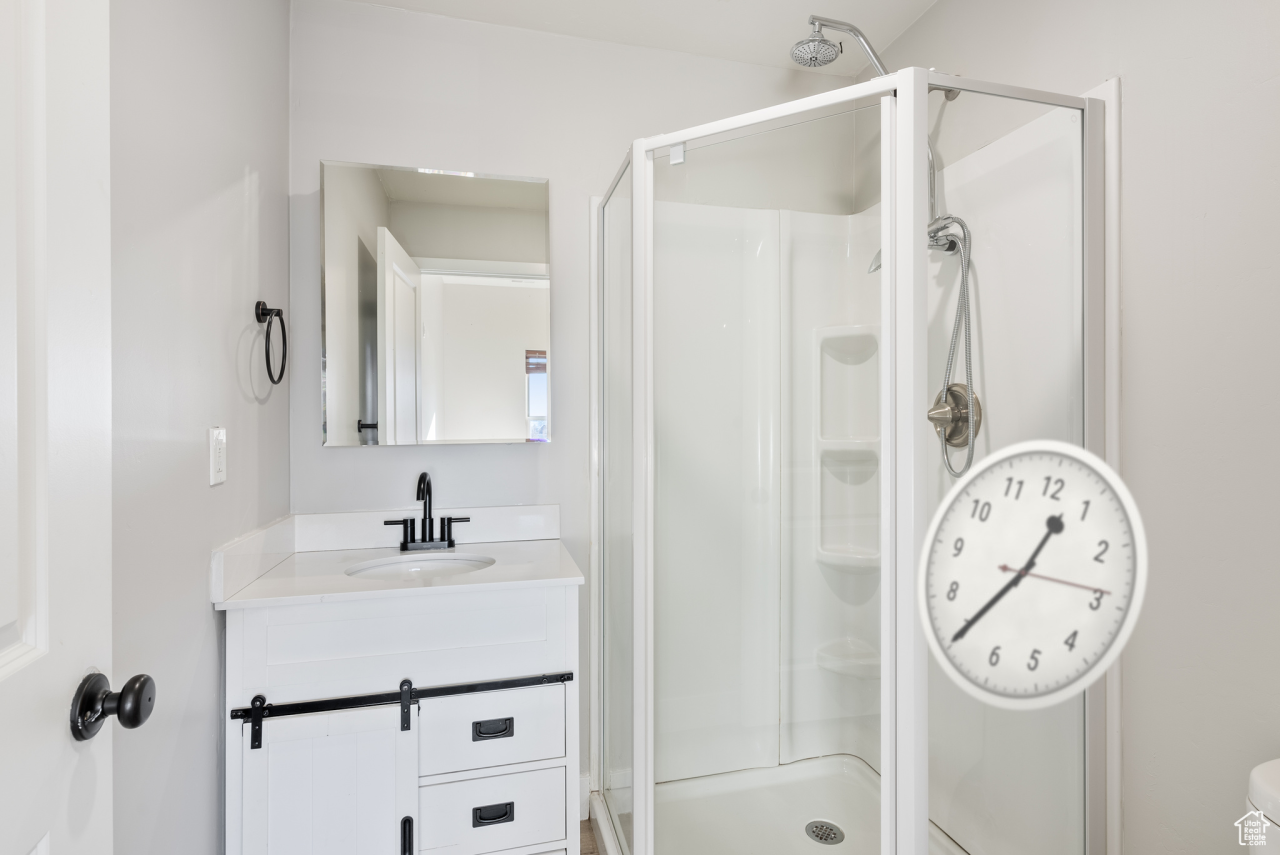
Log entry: {"hour": 12, "minute": 35, "second": 14}
